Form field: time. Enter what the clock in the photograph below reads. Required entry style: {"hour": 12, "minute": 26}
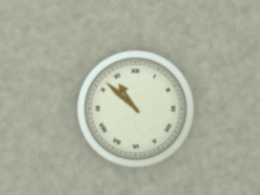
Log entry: {"hour": 10, "minute": 52}
